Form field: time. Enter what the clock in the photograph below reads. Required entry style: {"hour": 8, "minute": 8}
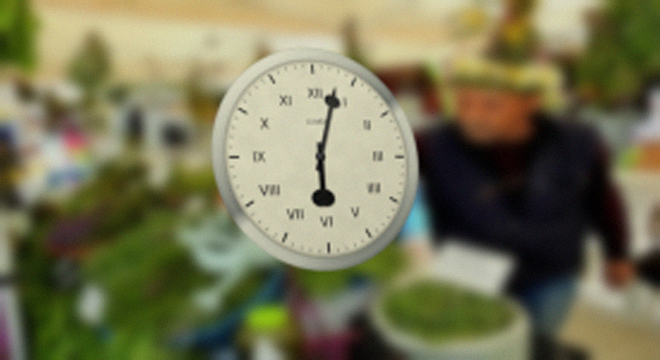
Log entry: {"hour": 6, "minute": 3}
